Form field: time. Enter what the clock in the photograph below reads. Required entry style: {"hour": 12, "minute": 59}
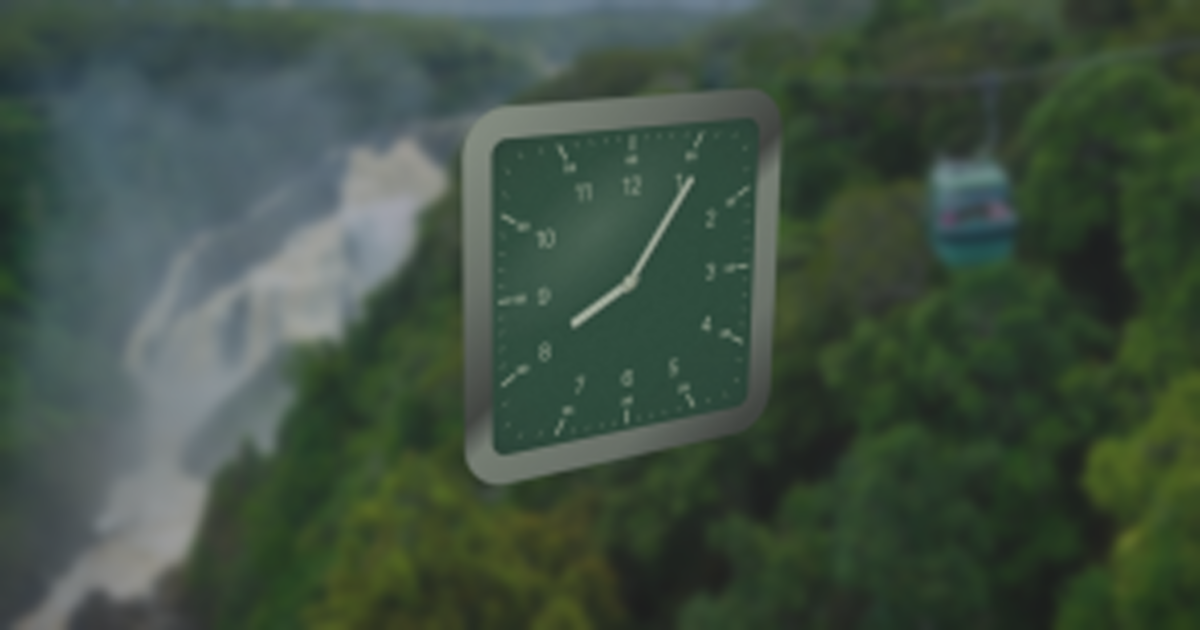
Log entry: {"hour": 8, "minute": 6}
